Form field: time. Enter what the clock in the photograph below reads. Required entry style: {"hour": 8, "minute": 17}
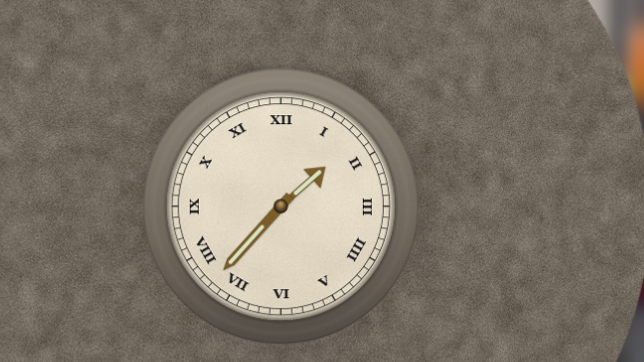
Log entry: {"hour": 1, "minute": 37}
